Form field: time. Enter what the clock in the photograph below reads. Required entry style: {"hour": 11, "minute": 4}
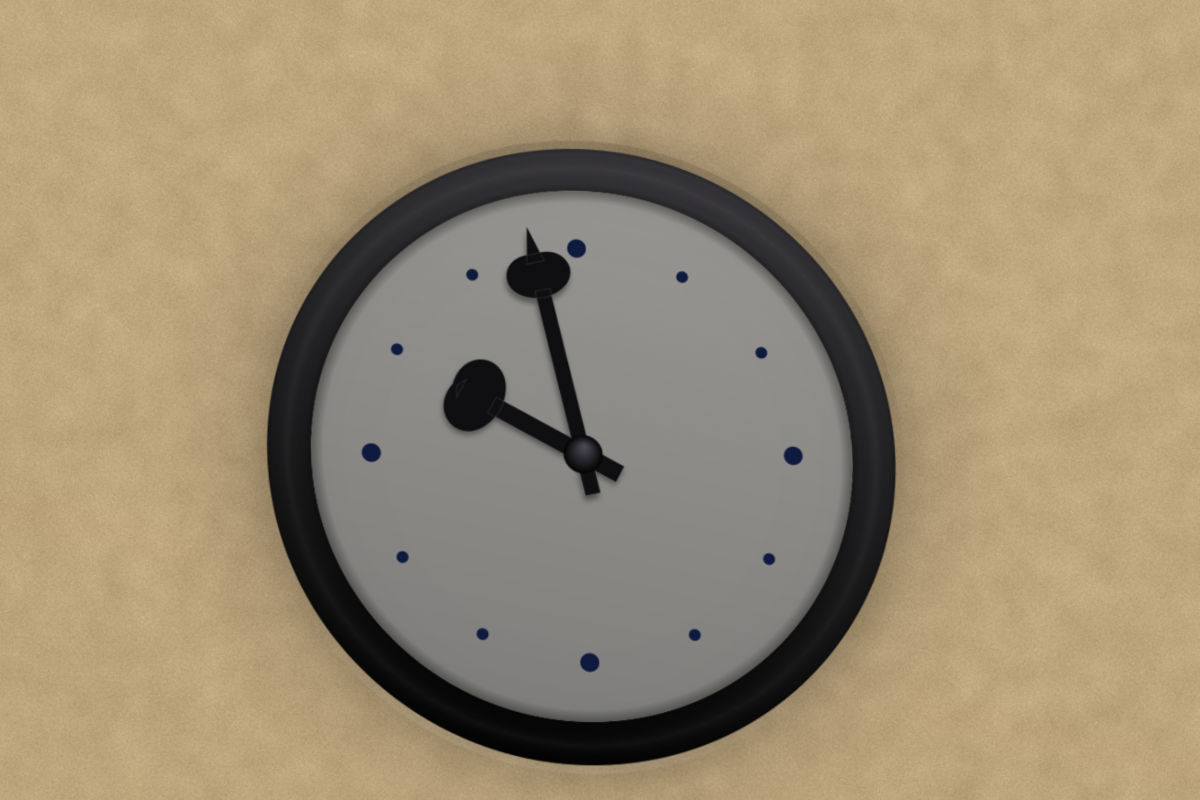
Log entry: {"hour": 9, "minute": 58}
